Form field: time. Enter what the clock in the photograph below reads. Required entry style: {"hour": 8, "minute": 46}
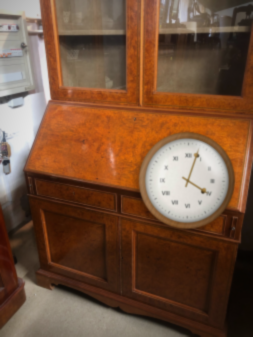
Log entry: {"hour": 4, "minute": 3}
